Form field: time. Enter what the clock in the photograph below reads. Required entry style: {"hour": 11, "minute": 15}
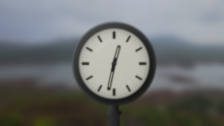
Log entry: {"hour": 12, "minute": 32}
